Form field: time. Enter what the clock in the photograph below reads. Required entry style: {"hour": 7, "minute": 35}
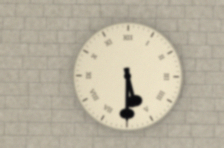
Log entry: {"hour": 5, "minute": 30}
